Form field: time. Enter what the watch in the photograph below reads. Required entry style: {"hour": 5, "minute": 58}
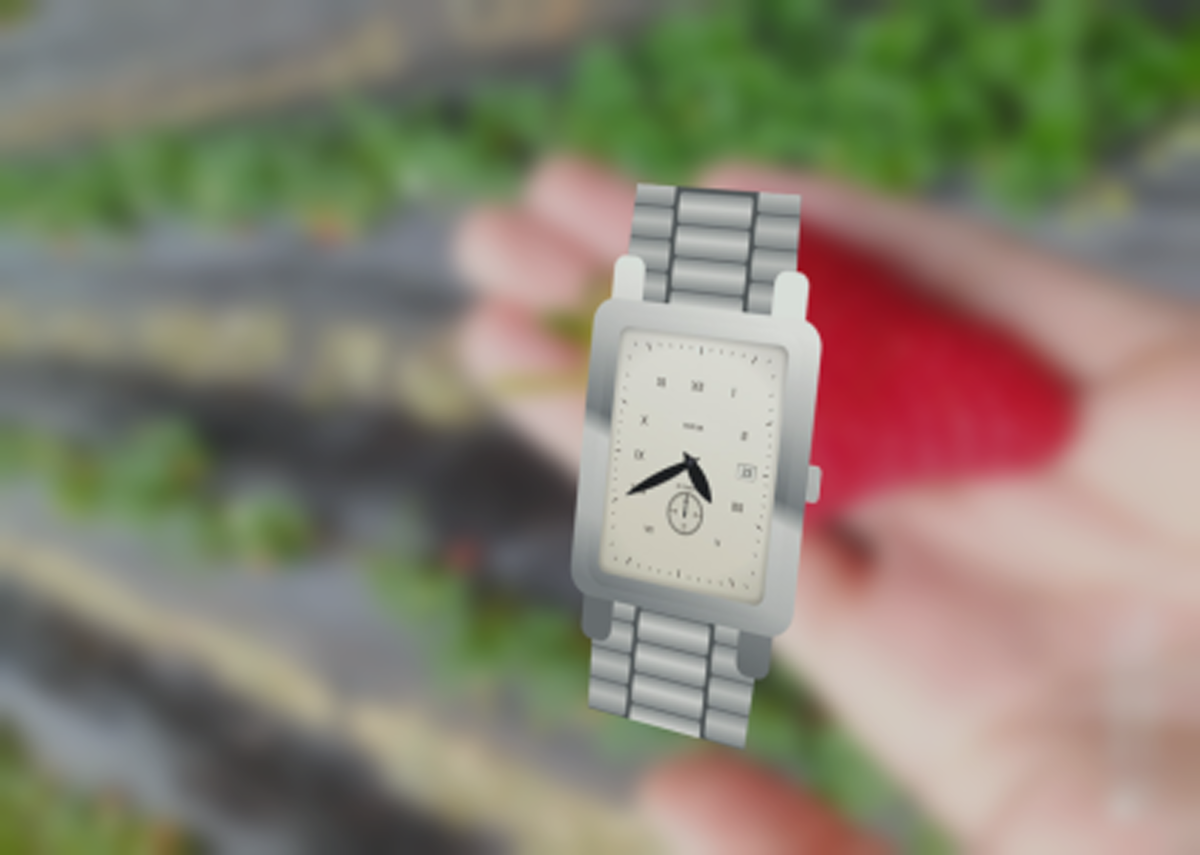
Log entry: {"hour": 4, "minute": 40}
